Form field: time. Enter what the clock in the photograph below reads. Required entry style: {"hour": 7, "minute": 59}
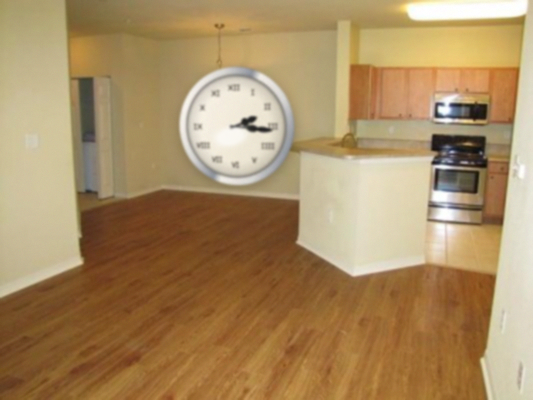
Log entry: {"hour": 2, "minute": 16}
